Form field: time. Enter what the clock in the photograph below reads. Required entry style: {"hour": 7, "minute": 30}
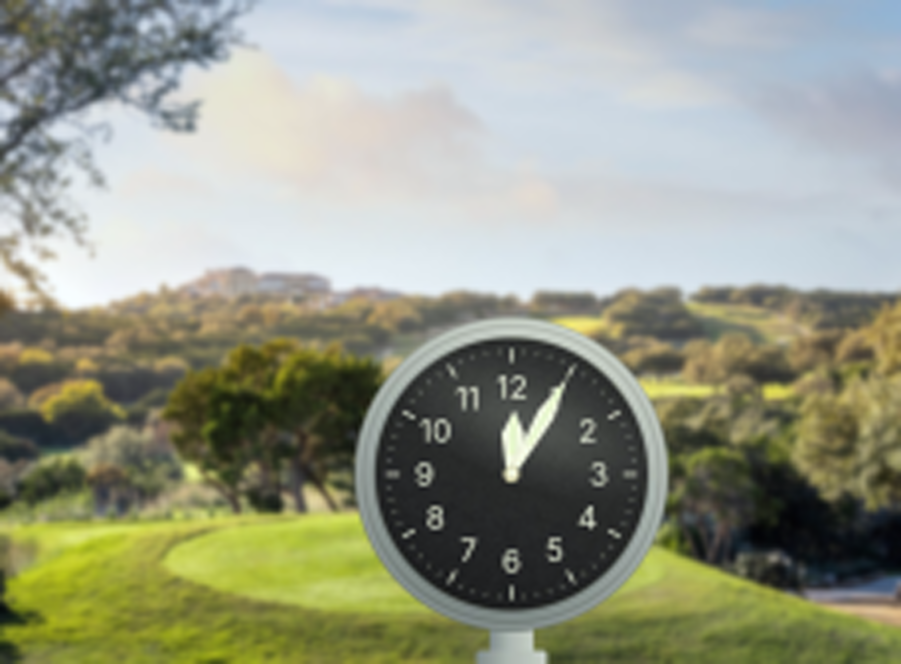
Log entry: {"hour": 12, "minute": 5}
